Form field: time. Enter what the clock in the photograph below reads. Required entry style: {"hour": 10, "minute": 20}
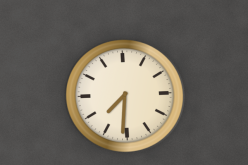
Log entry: {"hour": 7, "minute": 31}
